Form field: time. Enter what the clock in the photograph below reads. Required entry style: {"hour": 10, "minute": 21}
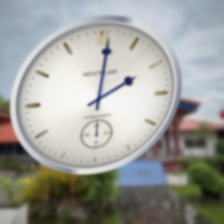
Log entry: {"hour": 2, "minute": 1}
